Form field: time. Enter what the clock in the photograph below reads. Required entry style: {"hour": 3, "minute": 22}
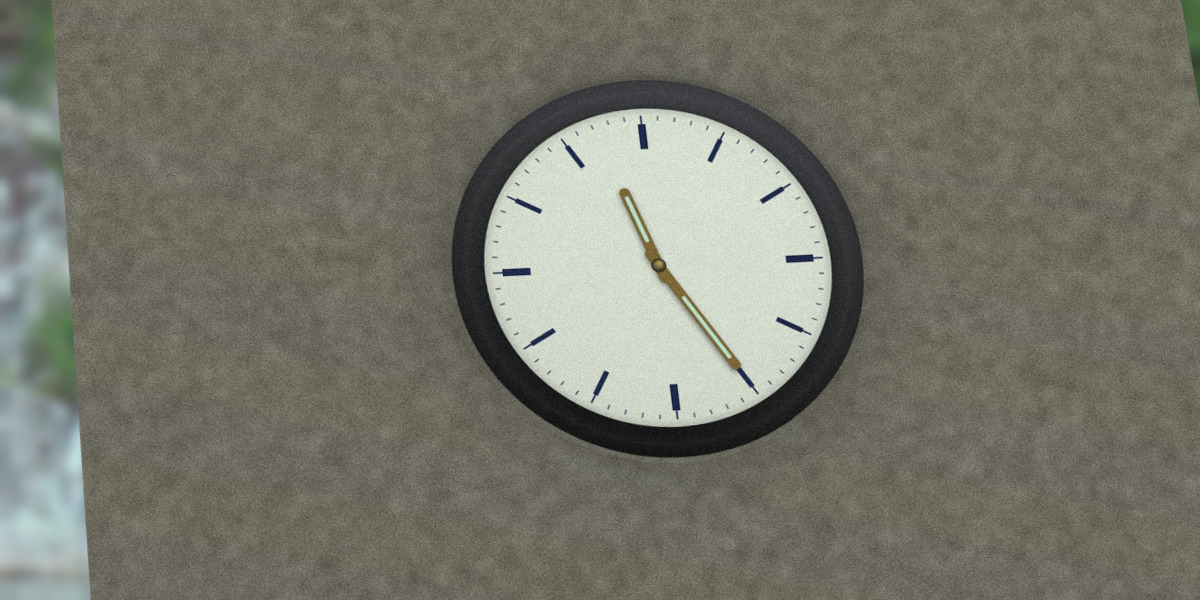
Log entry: {"hour": 11, "minute": 25}
